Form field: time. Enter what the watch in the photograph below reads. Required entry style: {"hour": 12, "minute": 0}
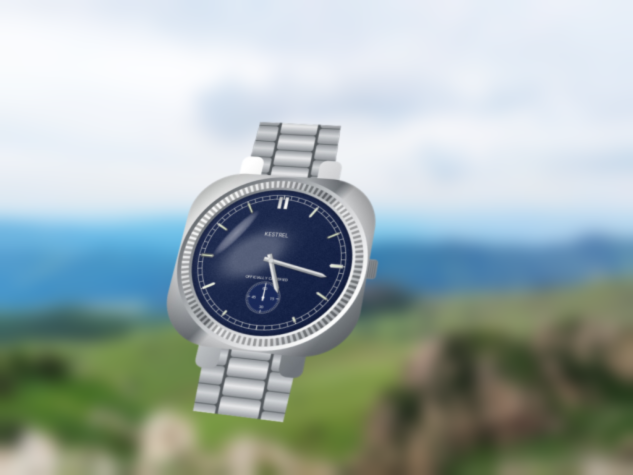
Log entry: {"hour": 5, "minute": 17}
